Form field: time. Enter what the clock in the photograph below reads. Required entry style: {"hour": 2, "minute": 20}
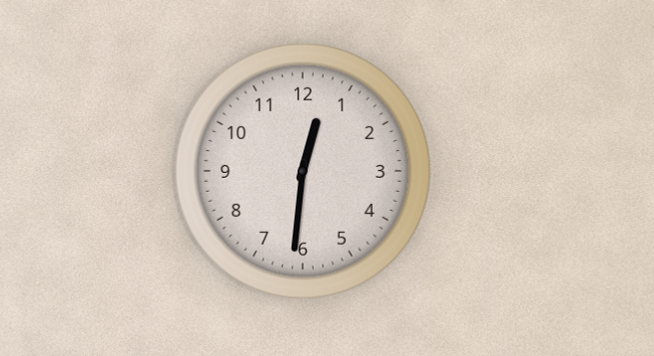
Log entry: {"hour": 12, "minute": 31}
